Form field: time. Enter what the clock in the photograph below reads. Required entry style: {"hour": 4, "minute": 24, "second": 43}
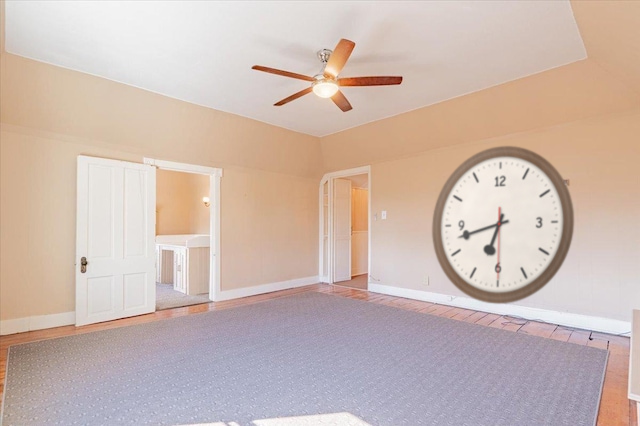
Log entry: {"hour": 6, "minute": 42, "second": 30}
